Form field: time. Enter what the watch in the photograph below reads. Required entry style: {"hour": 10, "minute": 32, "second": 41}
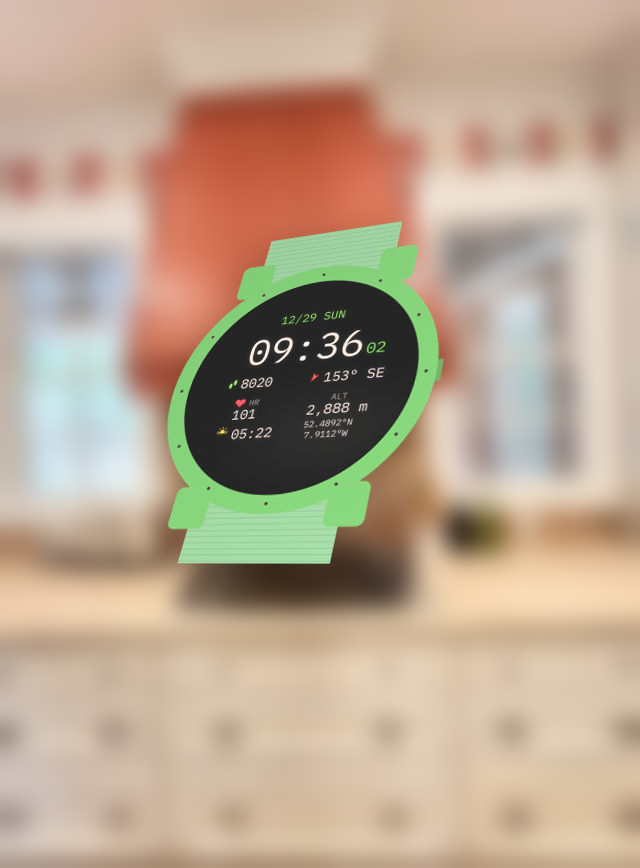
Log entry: {"hour": 9, "minute": 36, "second": 2}
